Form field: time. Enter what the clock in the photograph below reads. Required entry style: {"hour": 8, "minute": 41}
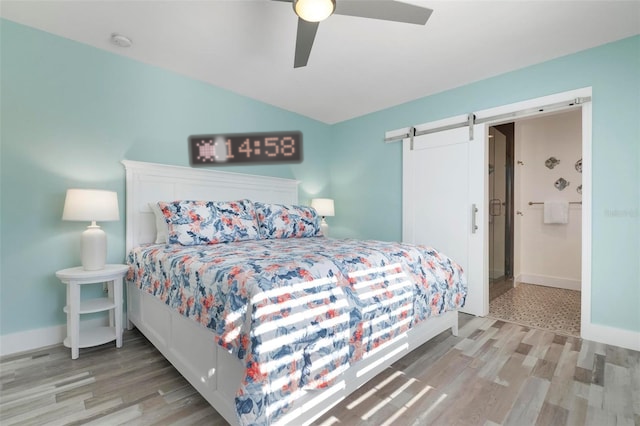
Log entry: {"hour": 14, "minute": 58}
